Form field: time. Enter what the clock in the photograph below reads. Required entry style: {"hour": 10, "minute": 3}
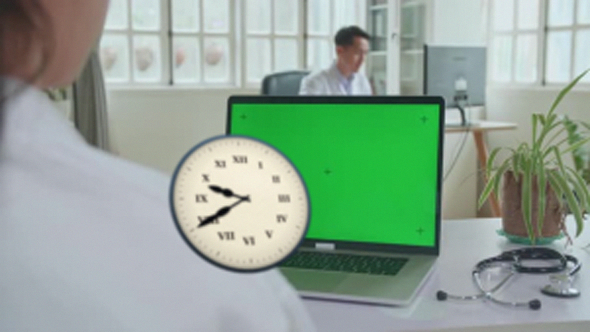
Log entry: {"hour": 9, "minute": 40}
